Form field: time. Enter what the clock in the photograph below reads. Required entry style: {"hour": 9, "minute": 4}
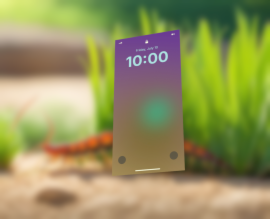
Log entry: {"hour": 10, "minute": 0}
